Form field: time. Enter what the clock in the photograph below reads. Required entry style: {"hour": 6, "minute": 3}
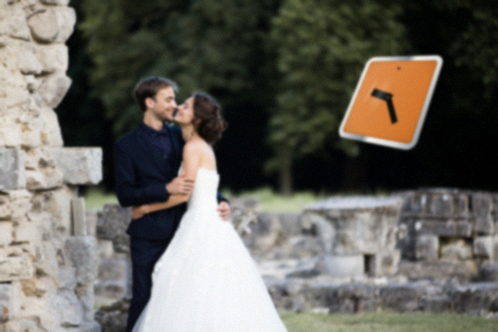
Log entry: {"hour": 9, "minute": 24}
